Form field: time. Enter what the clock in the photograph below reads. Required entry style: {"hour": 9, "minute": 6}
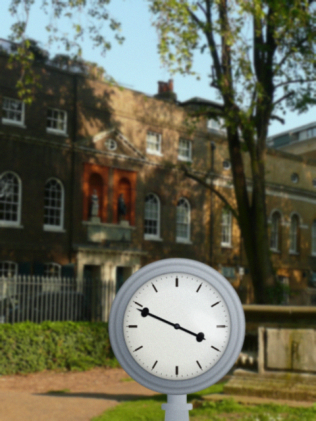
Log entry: {"hour": 3, "minute": 49}
